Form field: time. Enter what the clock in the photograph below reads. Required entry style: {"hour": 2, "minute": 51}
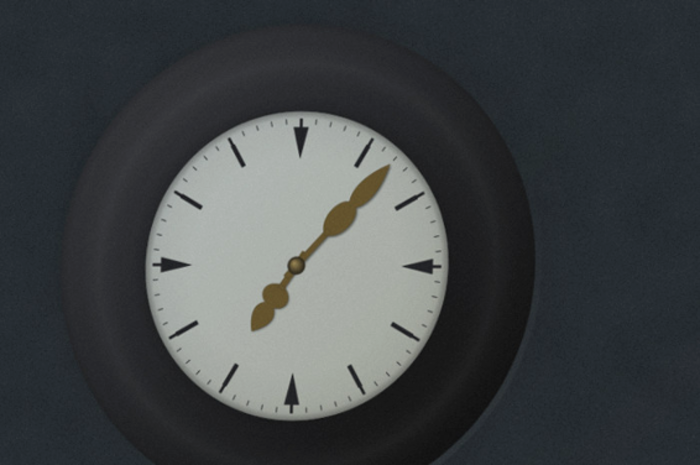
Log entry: {"hour": 7, "minute": 7}
